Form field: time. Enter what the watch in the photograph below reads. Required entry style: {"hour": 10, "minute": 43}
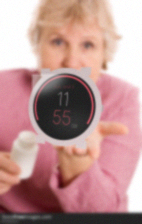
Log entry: {"hour": 11, "minute": 55}
